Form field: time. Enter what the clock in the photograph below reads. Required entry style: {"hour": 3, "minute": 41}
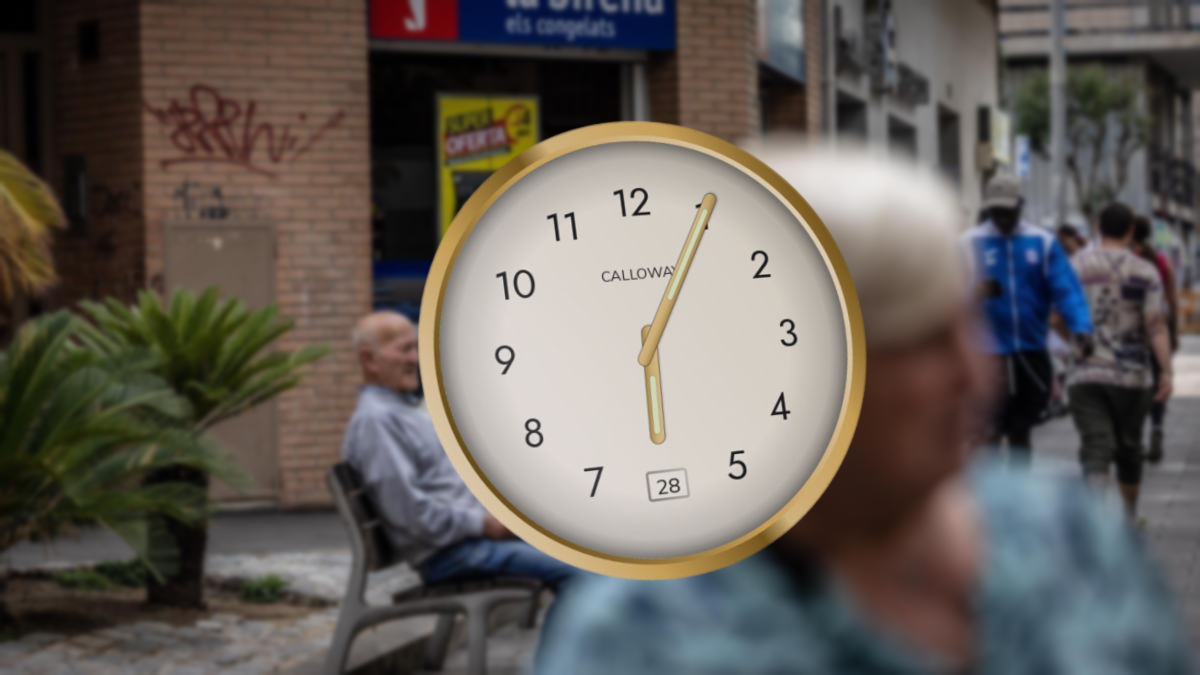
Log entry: {"hour": 6, "minute": 5}
